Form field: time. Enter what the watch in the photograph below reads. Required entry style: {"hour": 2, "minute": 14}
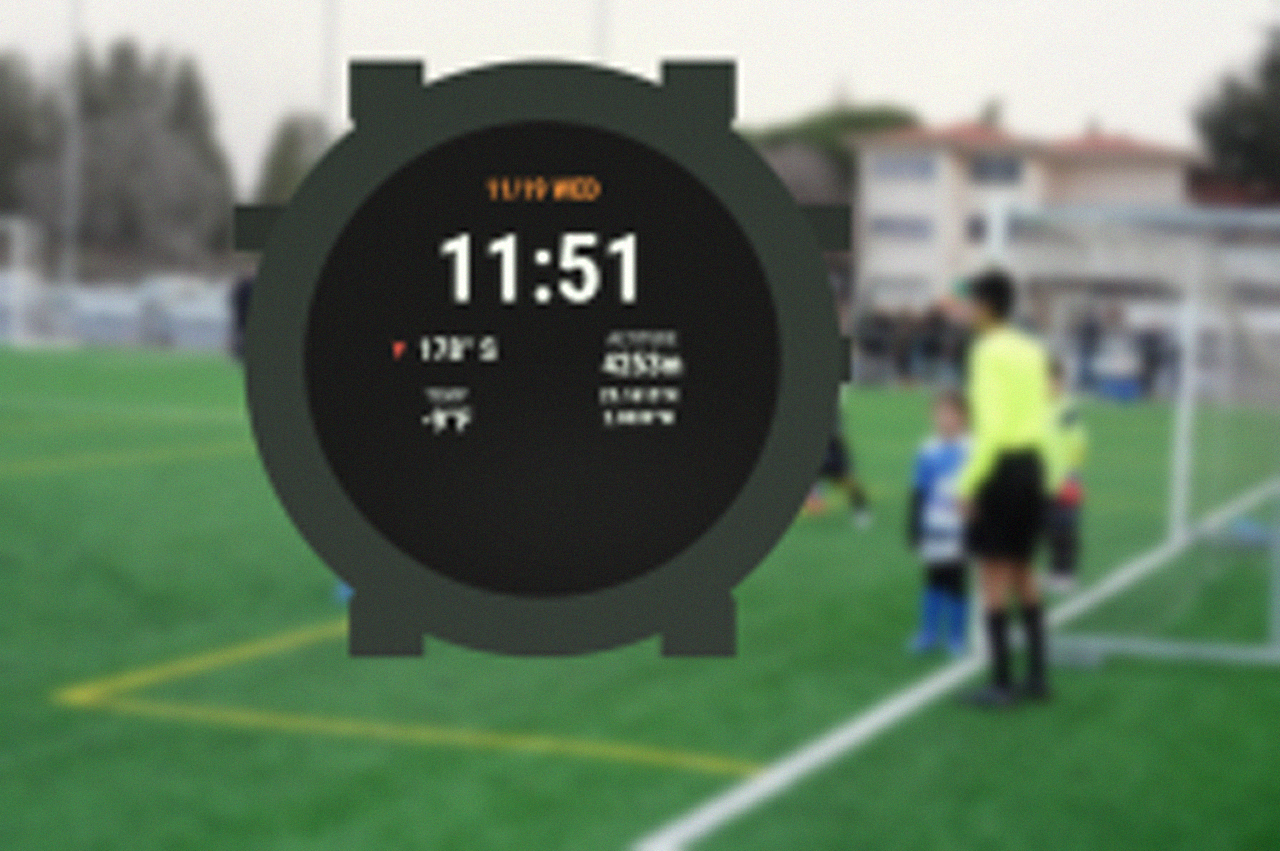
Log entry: {"hour": 11, "minute": 51}
